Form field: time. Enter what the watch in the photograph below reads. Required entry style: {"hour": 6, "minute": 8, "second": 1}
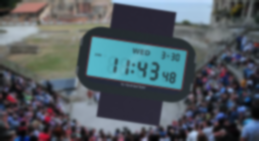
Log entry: {"hour": 11, "minute": 43, "second": 48}
